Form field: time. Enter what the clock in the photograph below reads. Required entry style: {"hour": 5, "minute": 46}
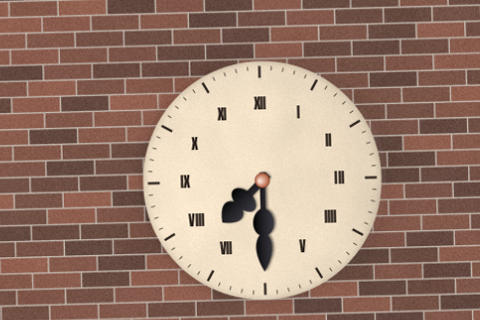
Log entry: {"hour": 7, "minute": 30}
